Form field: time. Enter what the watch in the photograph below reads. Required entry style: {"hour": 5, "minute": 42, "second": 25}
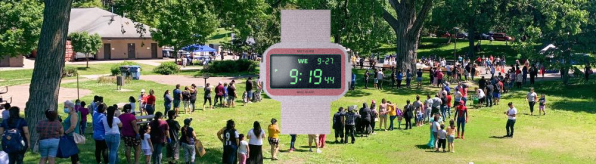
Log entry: {"hour": 9, "minute": 19, "second": 44}
